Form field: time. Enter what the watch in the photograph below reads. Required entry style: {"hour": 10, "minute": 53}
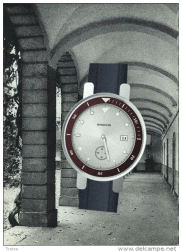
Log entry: {"hour": 5, "minute": 27}
